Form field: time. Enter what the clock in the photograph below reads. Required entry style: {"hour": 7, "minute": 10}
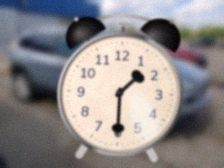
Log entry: {"hour": 1, "minute": 30}
